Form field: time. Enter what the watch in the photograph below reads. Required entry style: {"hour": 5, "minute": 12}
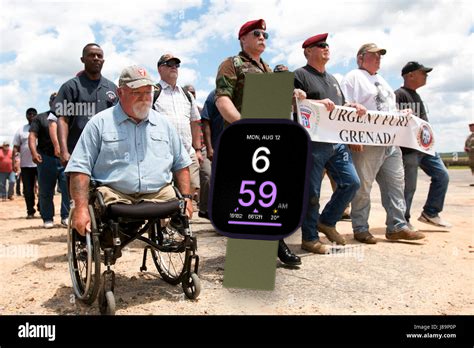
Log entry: {"hour": 6, "minute": 59}
